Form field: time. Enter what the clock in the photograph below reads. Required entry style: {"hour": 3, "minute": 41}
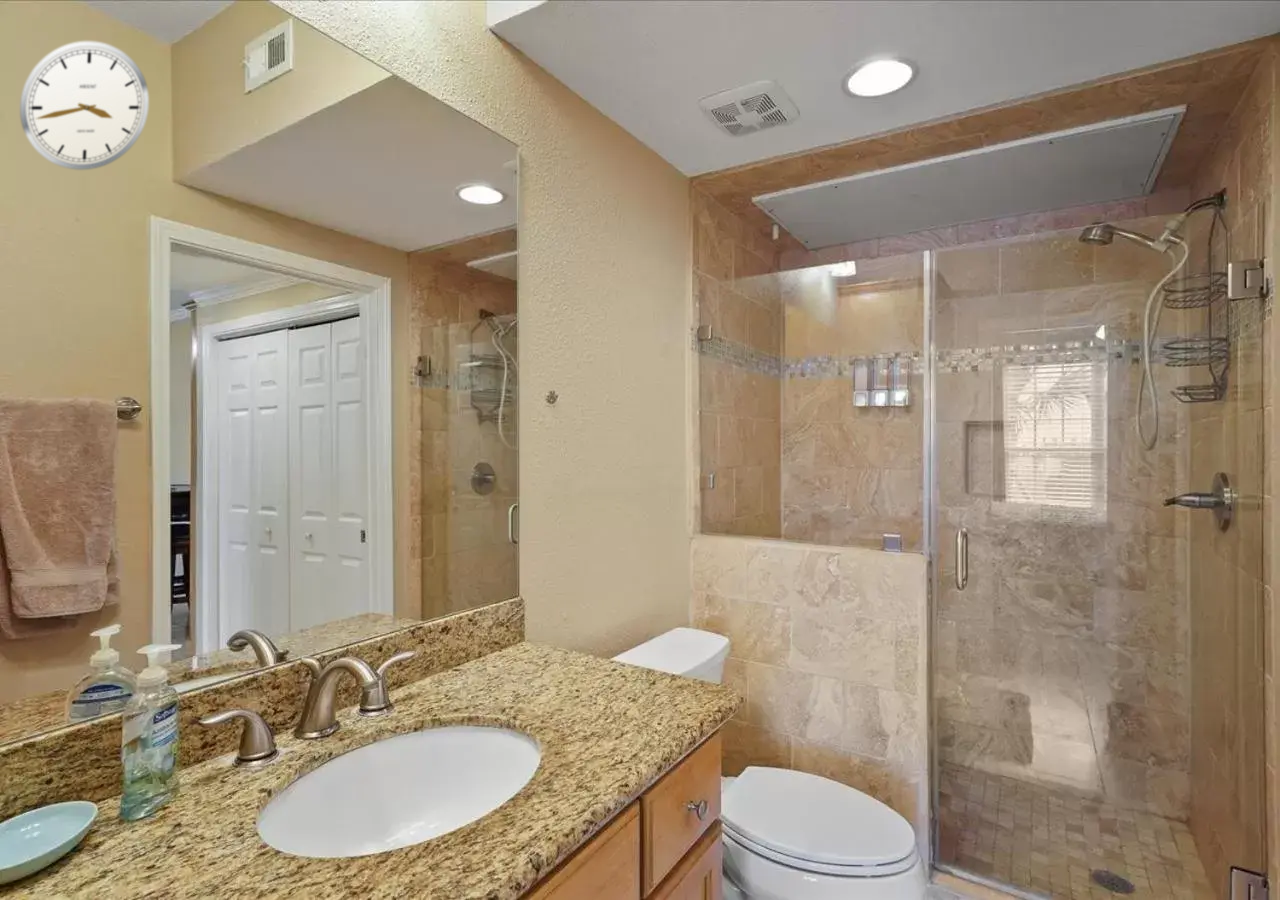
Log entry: {"hour": 3, "minute": 43}
